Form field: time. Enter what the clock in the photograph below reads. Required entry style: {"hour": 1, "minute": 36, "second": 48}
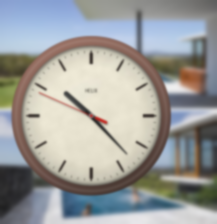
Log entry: {"hour": 10, "minute": 22, "second": 49}
